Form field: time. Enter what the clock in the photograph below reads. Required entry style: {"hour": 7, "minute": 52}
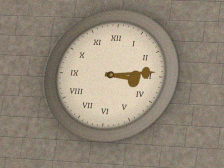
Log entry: {"hour": 3, "minute": 14}
